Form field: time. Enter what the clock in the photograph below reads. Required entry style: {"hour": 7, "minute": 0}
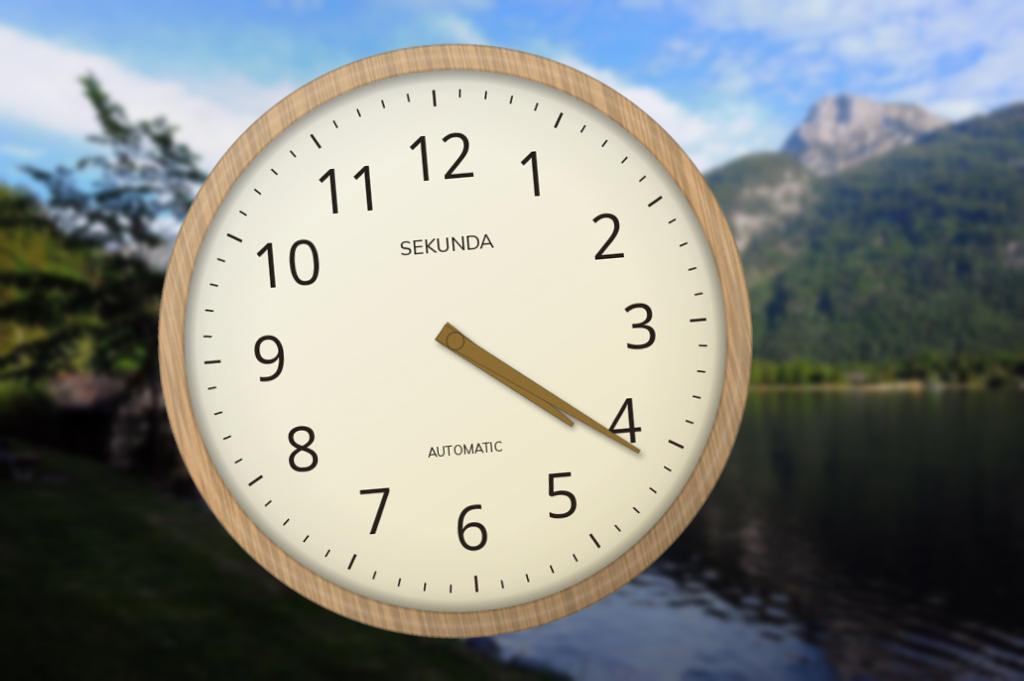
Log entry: {"hour": 4, "minute": 21}
